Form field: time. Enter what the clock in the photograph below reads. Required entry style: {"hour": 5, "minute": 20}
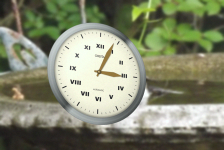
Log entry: {"hour": 3, "minute": 4}
